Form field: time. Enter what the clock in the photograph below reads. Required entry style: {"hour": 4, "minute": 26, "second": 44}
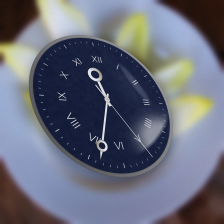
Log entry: {"hour": 11, "minute": 33, "second": 25}
